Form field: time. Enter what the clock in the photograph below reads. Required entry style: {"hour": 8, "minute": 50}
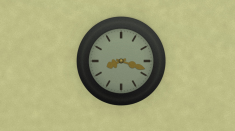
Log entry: {"hour": 8, "minute": 18}
